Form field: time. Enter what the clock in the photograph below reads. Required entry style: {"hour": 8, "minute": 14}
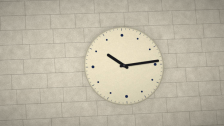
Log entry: {"hour": 10, "minute": 14}
